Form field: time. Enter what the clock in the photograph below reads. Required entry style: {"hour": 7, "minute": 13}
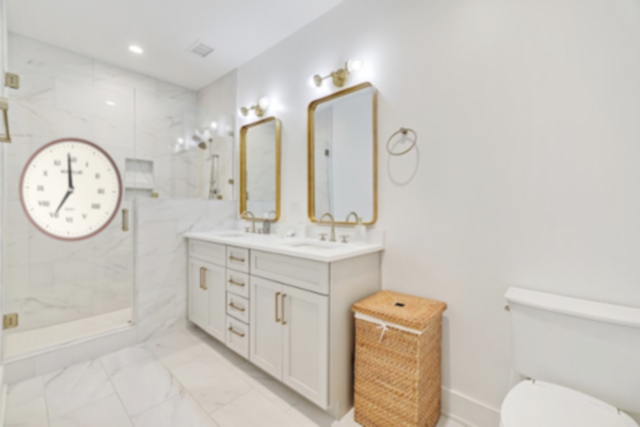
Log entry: {"hour": 6, "minute": 59}
